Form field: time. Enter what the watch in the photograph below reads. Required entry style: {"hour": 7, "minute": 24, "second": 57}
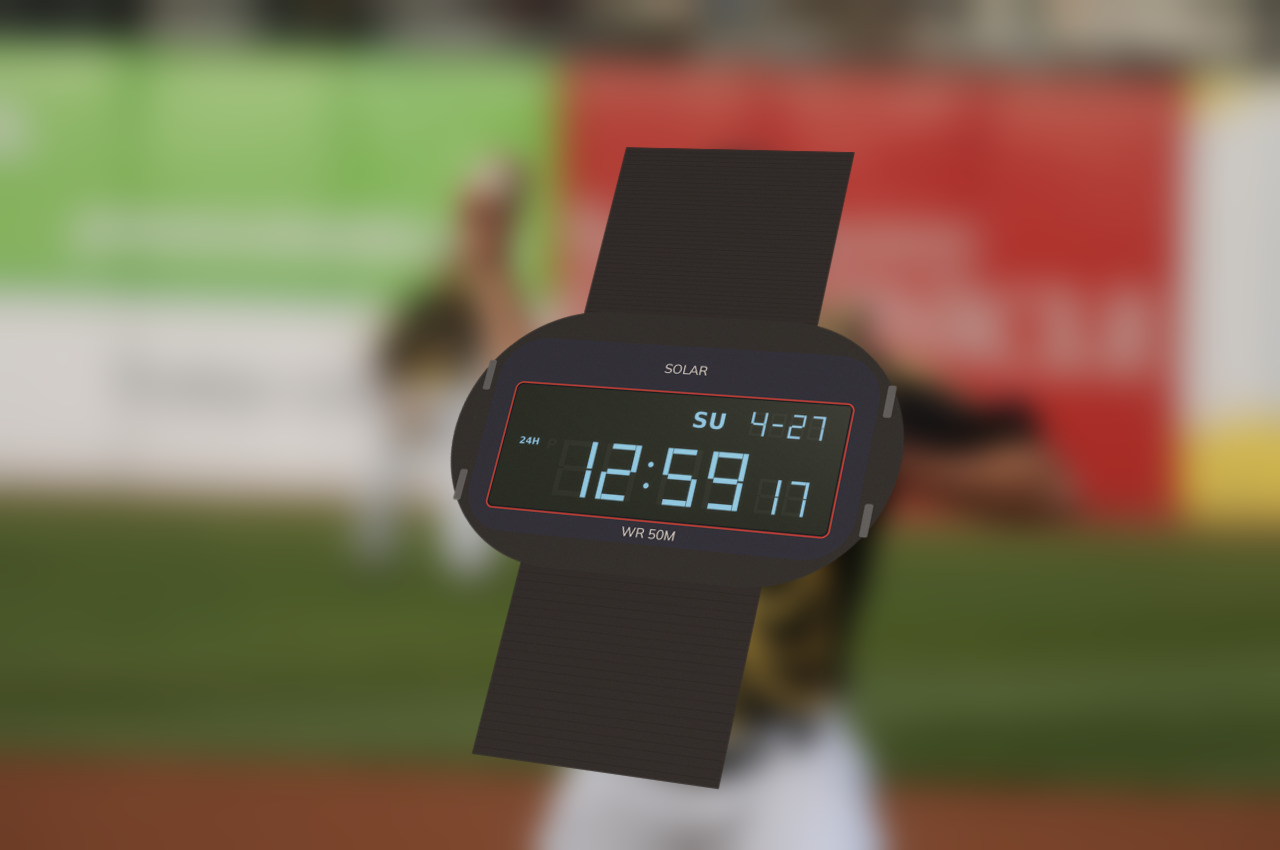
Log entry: {"hour": 12, "minute": 59, "second": 17}
